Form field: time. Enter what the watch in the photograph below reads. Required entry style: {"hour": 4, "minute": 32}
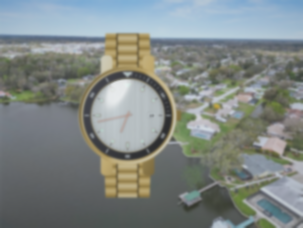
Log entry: {"hour": 6, "minute": 43}
